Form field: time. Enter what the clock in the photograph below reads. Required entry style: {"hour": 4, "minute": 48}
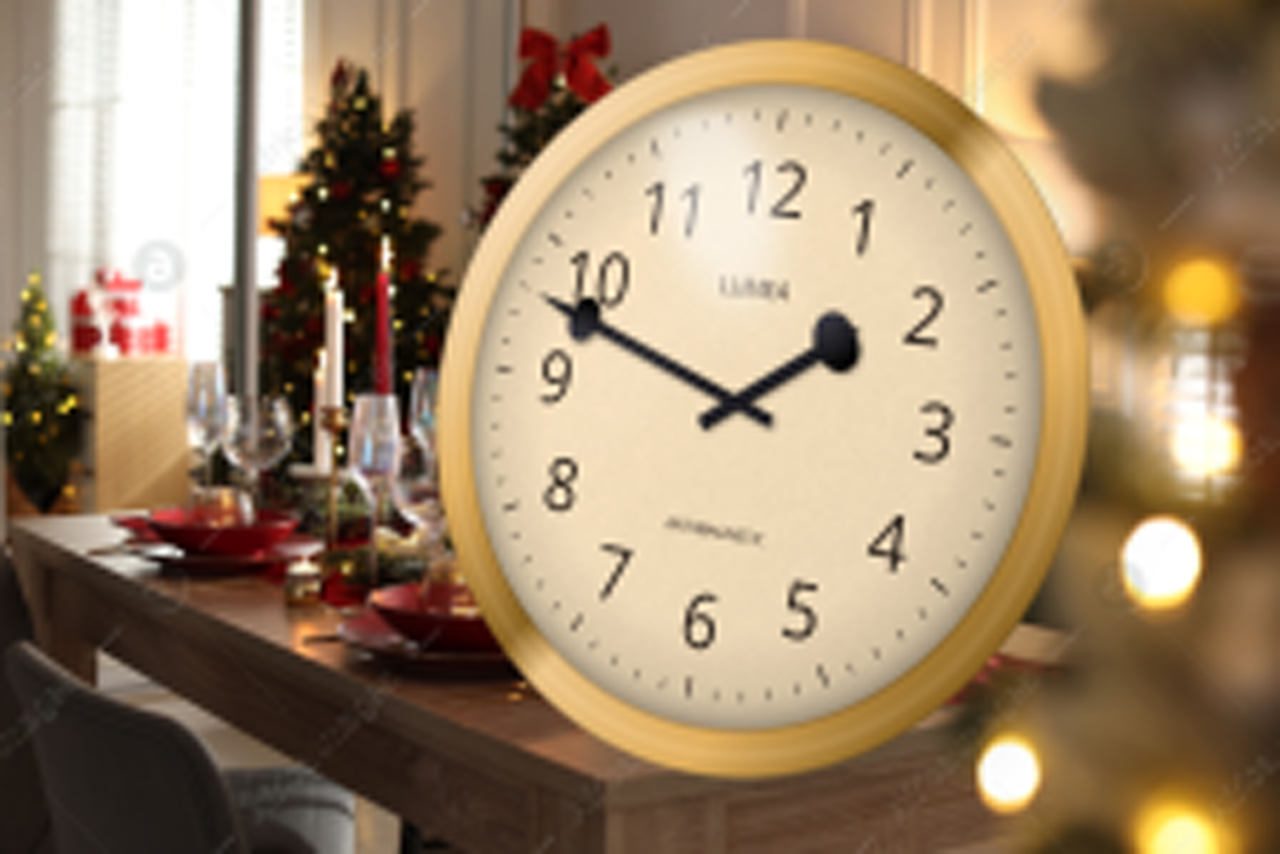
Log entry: {"hour": 1, "minute": 48}
